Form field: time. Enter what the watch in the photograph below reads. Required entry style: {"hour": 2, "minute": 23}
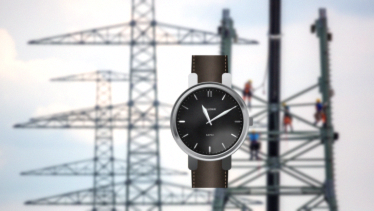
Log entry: {"hour": 11, "minute": 10}
